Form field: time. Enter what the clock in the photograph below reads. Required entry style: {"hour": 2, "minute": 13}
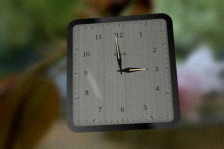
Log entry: {"hour": 2, "minute": 59}
